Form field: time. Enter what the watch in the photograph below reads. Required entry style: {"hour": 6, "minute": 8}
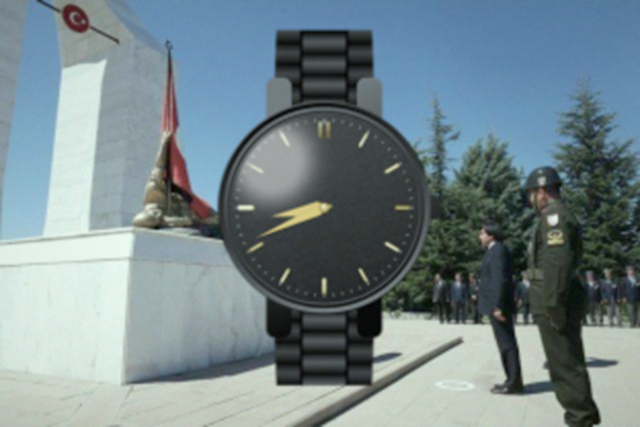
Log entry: {"hour": 8, "minute": 41}
